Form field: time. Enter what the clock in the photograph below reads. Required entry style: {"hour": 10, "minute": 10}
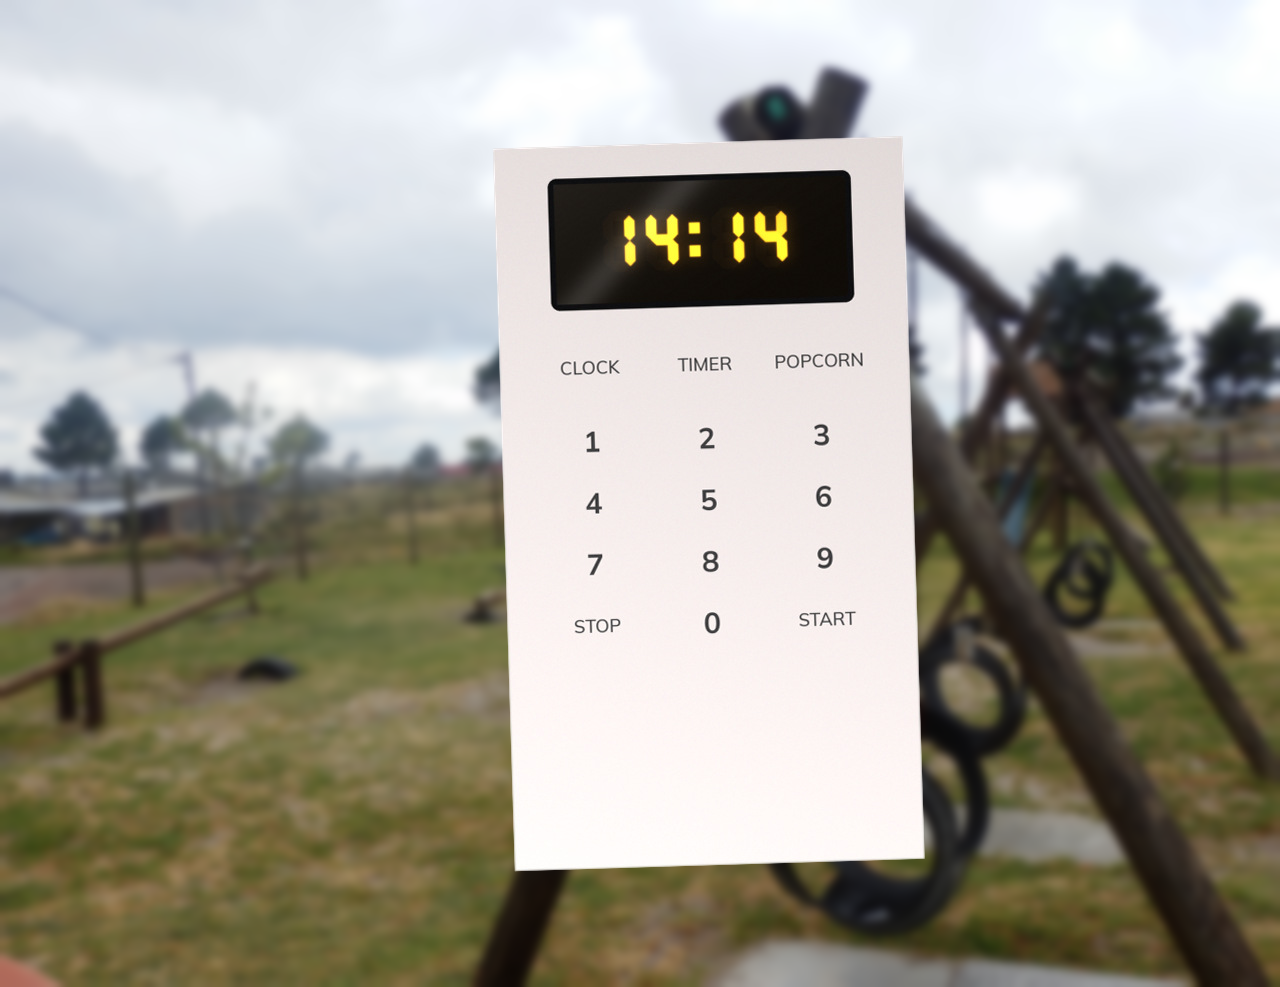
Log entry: {"hour": 14, "minute": 14}
